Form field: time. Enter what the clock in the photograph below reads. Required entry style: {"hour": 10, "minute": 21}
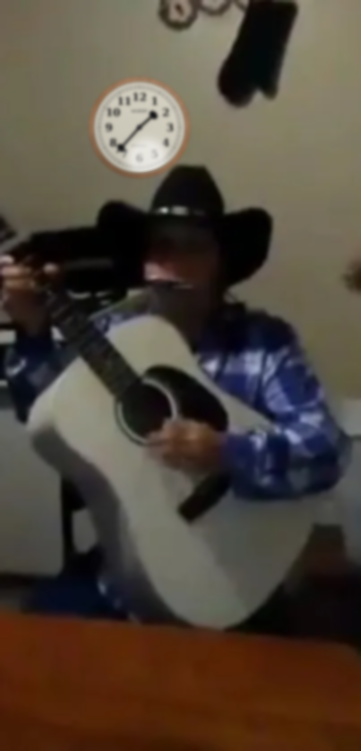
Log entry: {"hour": 1, "minute": 37}
